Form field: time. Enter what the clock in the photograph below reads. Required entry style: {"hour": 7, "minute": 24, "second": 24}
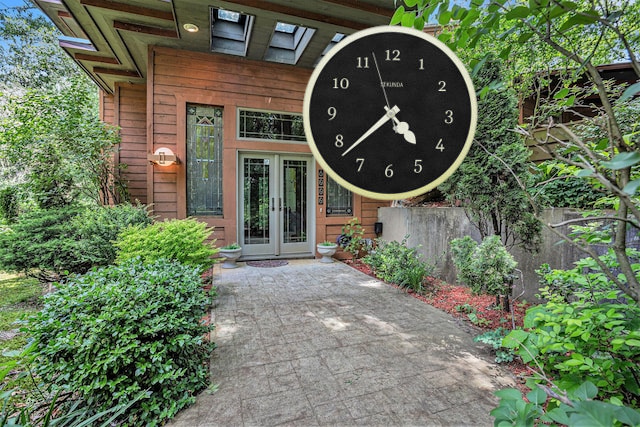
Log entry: {"hour": 4, "minute": 37, "second": 57}
